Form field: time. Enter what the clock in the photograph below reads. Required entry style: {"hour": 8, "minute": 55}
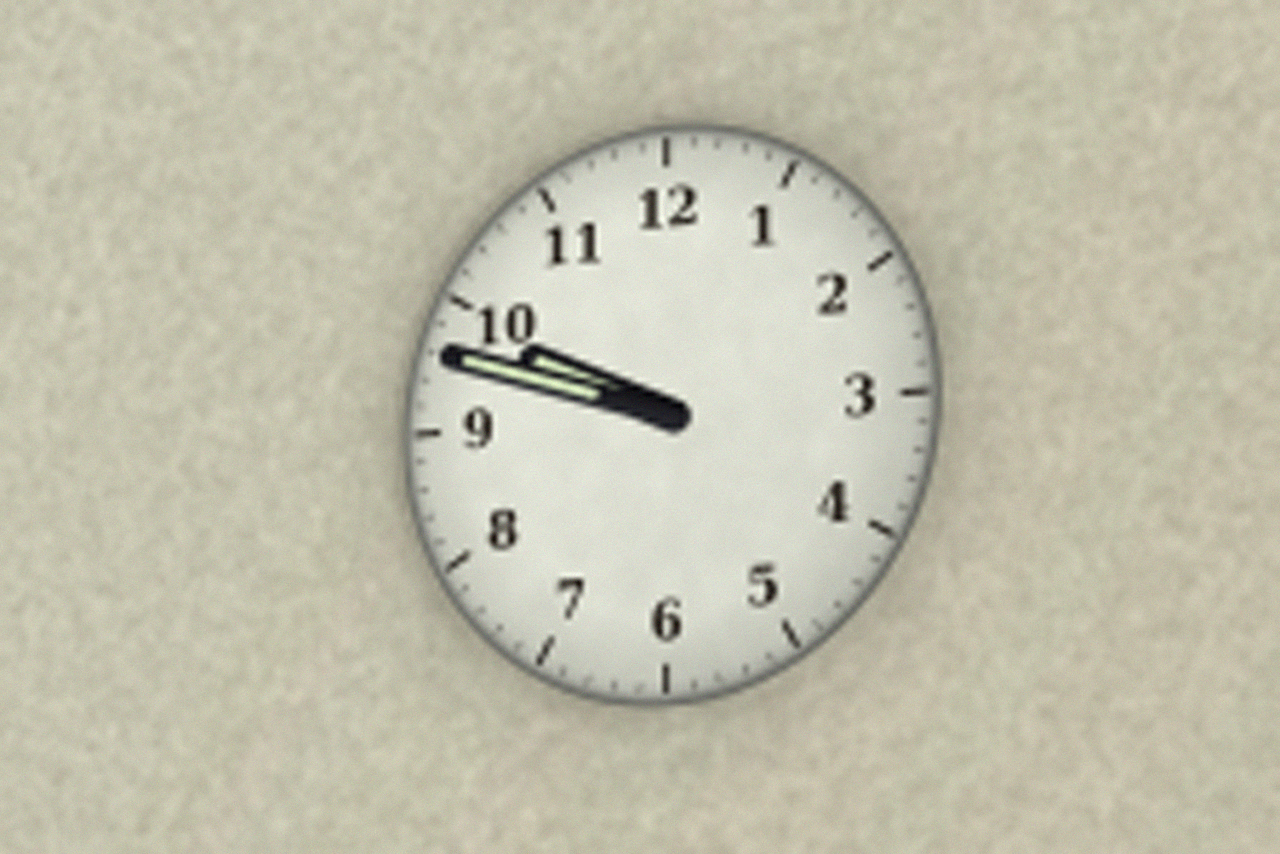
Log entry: {"hour": 9, "minute": 48}
